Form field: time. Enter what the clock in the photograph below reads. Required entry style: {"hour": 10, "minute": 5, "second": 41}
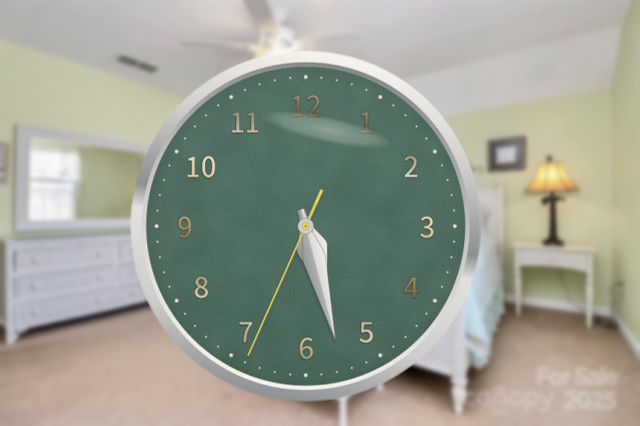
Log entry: {"hour": 5, "minute": 27, "second": 34}
